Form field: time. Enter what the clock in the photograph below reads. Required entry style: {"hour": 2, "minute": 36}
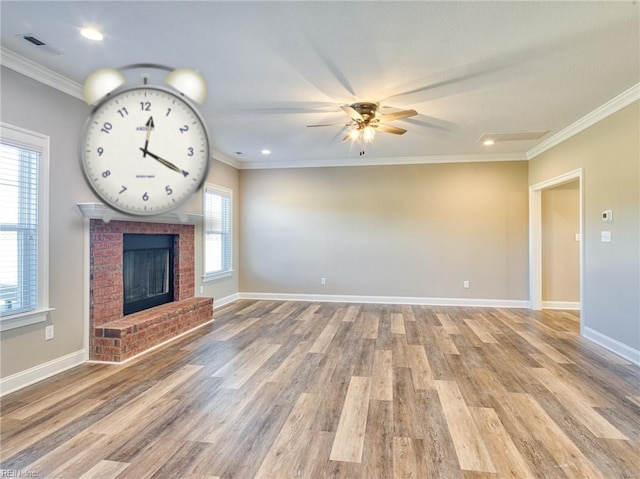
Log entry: {"hour": 12, "minute": 20}
